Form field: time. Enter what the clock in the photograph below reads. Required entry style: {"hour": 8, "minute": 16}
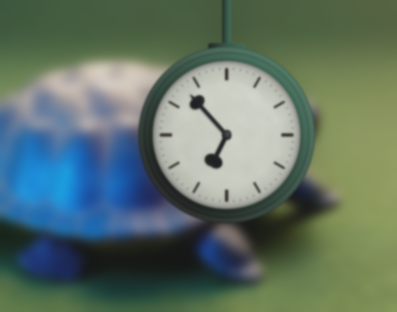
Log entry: {"hour": 6, "minute": 53}
